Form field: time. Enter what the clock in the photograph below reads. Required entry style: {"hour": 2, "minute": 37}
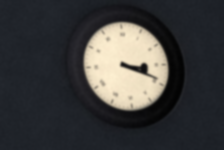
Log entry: {"hour": 3, "minute": 19}
